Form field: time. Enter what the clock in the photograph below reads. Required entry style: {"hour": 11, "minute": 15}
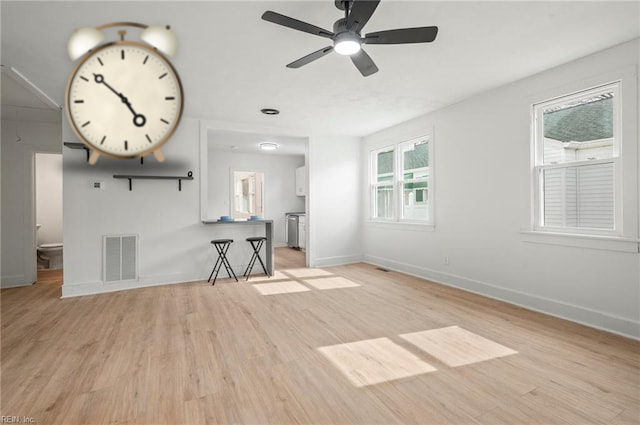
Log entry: {"hour": 4, "minute": 52}
